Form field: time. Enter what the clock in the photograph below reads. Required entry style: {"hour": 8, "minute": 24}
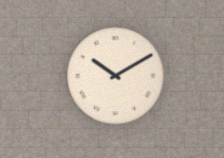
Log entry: {"hour": 10, "minute": 10}
